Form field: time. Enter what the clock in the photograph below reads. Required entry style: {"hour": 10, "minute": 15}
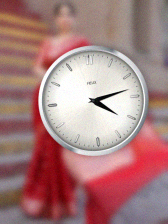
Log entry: {"hour": 4, "minute": 13}
